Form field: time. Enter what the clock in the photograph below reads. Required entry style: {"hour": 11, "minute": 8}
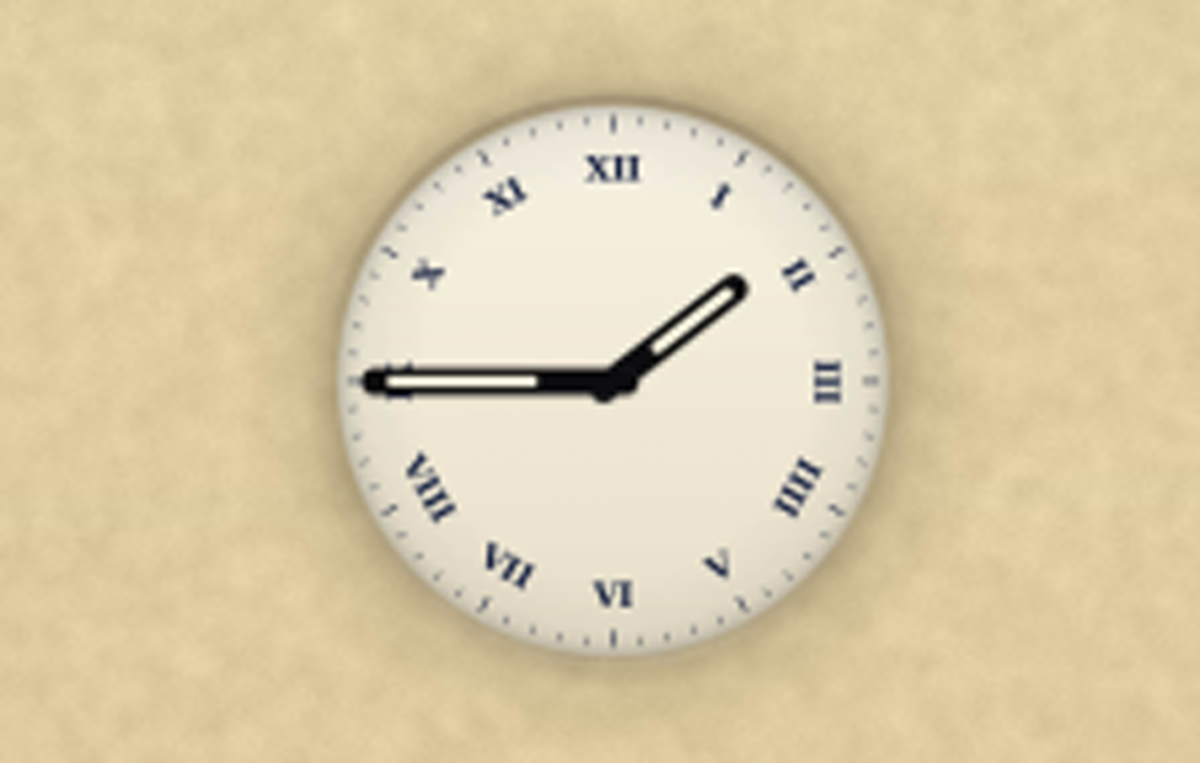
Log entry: {"hour": 1, "minute": 45}
